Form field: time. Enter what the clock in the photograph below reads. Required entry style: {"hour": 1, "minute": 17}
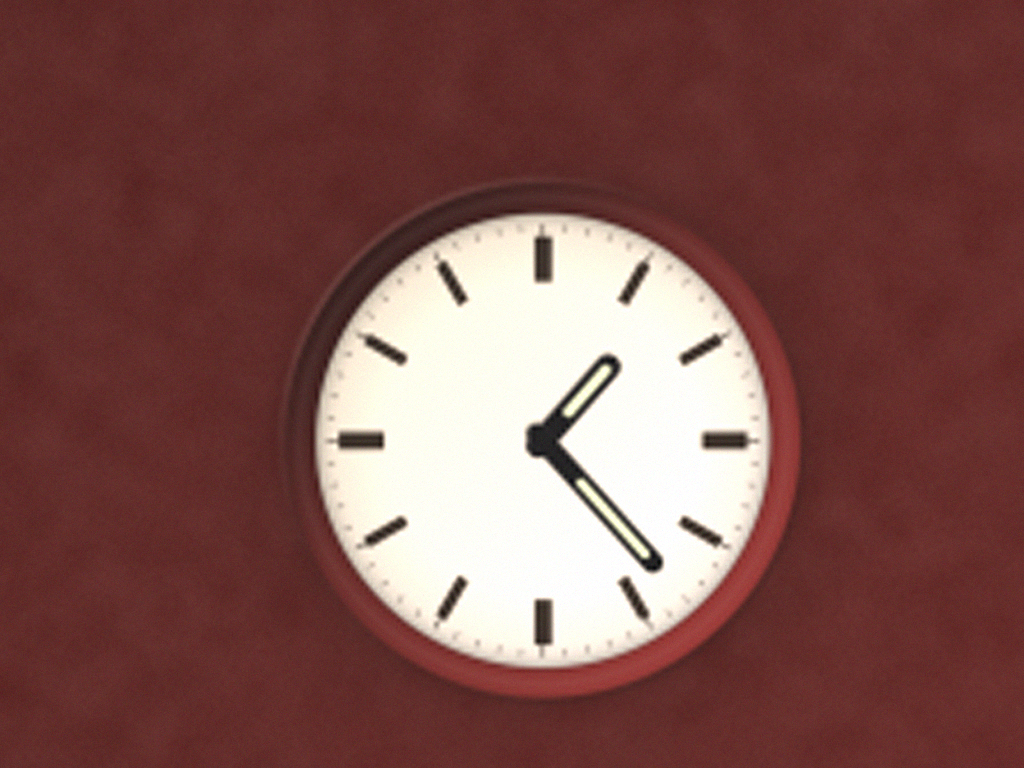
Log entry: {"hour": 1, "minute": 23}
